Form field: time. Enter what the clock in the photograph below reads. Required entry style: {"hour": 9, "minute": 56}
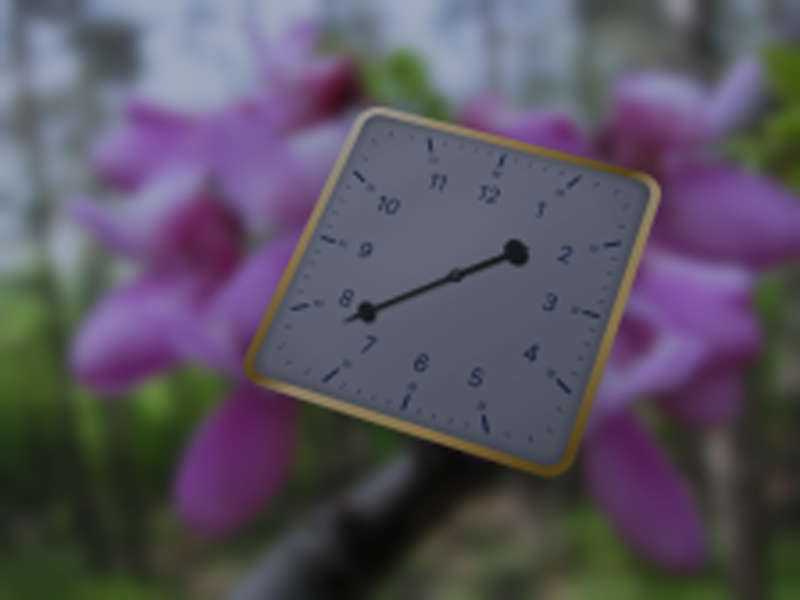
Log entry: {"hour": 1, "minute": 38}
